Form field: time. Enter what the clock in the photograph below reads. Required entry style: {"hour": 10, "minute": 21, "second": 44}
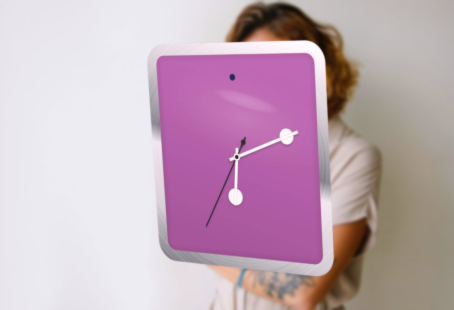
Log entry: {"hour": 6, "minute": 11, "second": 35}
